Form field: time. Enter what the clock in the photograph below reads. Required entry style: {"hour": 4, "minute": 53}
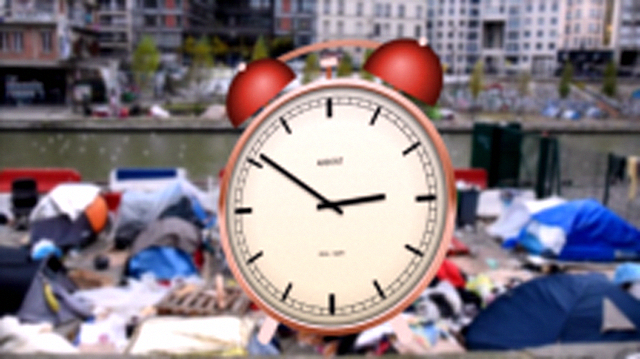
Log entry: {"hour": 2, "minute": 51}
